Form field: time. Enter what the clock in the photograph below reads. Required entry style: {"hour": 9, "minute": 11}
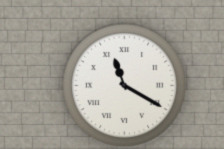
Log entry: {"hour": 11, "minute": 20}
